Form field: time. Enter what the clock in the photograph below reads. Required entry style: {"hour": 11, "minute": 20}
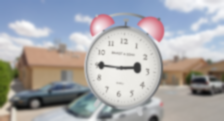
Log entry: {"hour": 2, "minute": 45}
